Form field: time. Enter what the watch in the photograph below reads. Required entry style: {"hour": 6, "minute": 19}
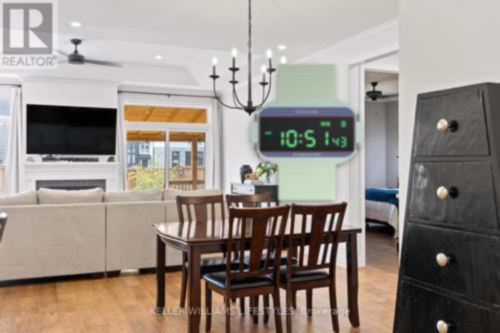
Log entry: {"hour": 10, "minute": 51}
